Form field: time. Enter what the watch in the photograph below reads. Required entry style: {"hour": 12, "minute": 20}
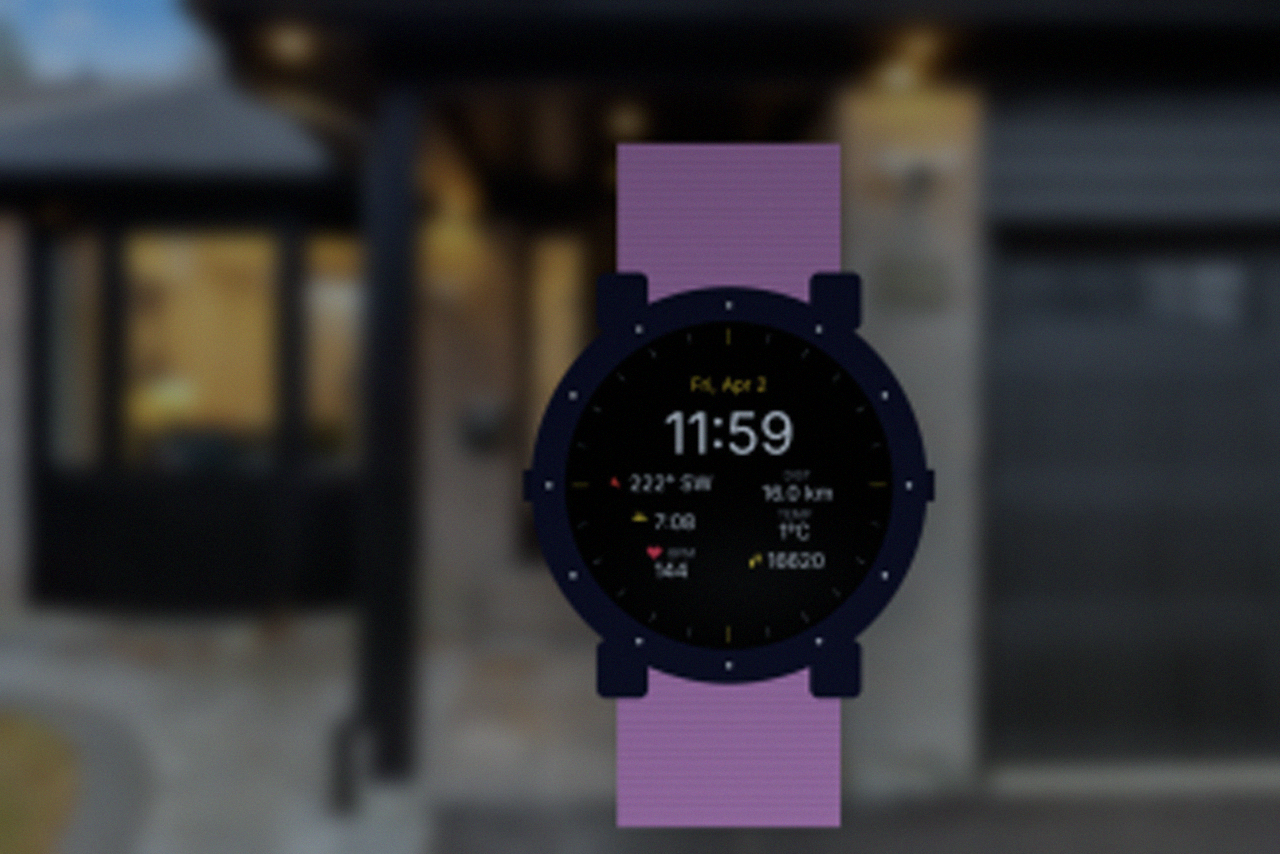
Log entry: {"hour": 11, "minute": 59}
